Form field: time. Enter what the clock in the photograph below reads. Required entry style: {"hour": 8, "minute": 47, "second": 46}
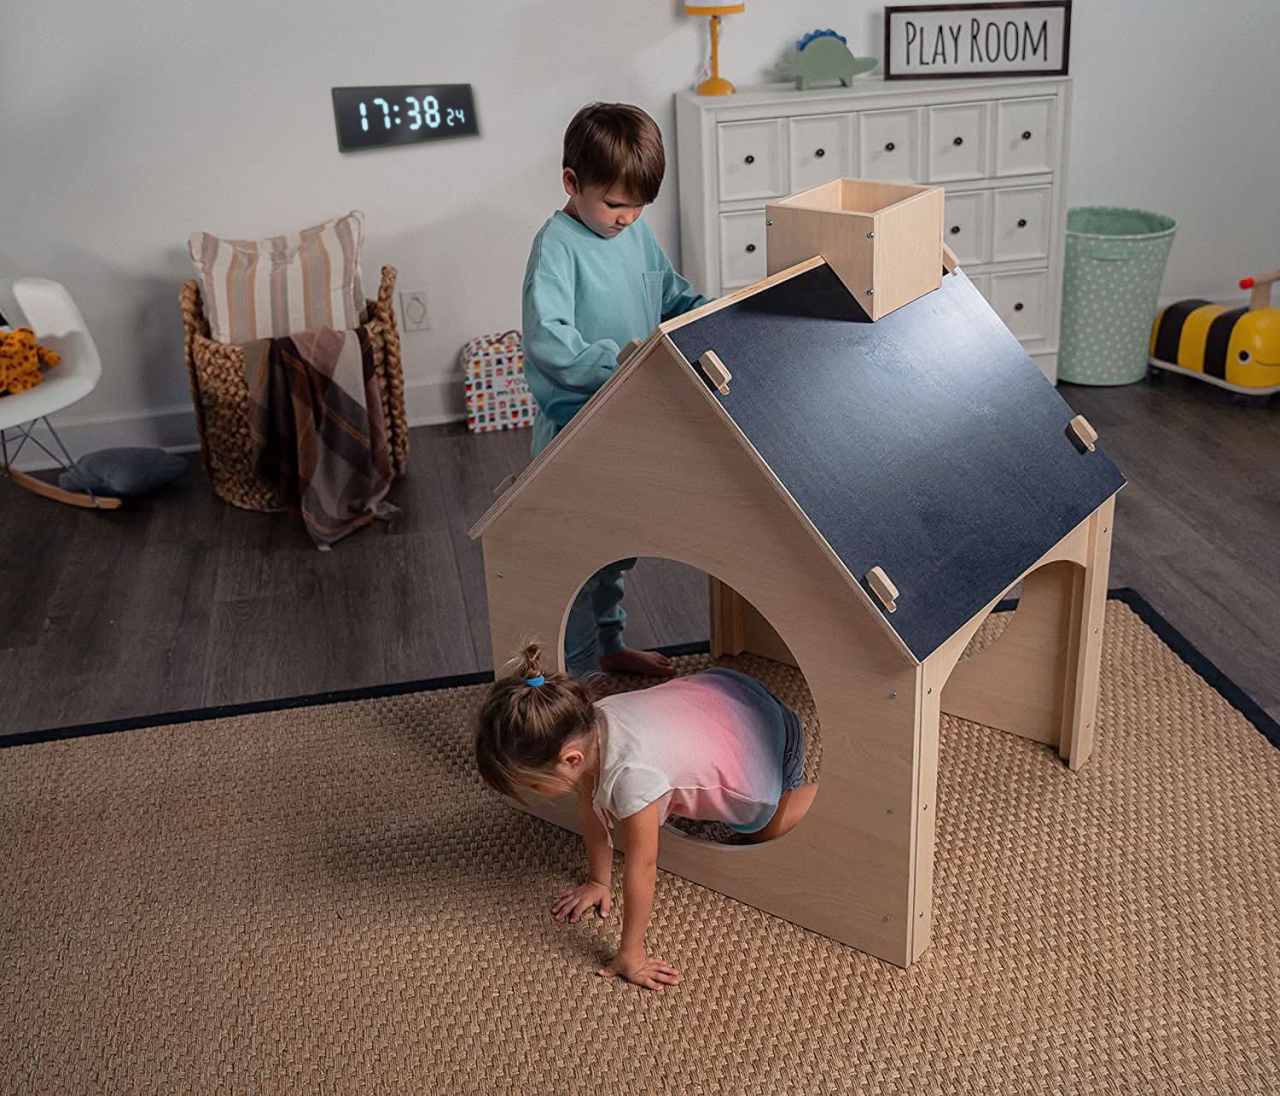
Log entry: {"hour": 17, "minute": 38, "second": 24}
